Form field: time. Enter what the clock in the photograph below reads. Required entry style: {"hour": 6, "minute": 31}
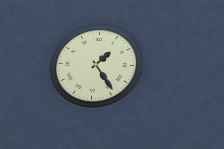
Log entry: {"hour": 1, "minute": 24}
